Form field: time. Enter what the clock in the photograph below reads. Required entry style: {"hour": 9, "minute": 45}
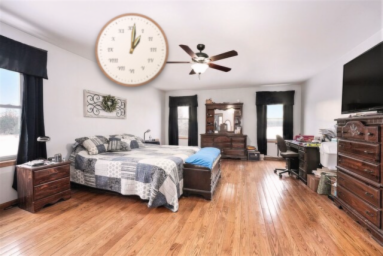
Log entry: {"hour": 1, "minute": 1}
